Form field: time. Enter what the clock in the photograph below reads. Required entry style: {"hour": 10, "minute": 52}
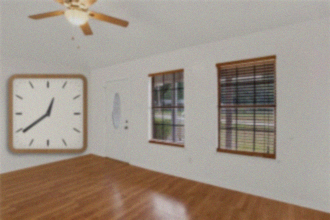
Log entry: {"hour": 12, "minute": 39}
